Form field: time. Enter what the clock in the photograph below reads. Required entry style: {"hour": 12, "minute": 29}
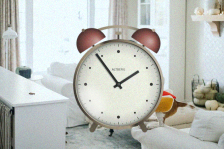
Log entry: {"hour": 1, "minute": 54}
